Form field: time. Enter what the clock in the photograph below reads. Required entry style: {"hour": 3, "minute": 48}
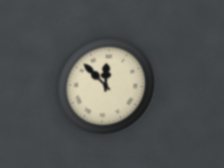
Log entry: {"hour": 11, "minute": 52}
